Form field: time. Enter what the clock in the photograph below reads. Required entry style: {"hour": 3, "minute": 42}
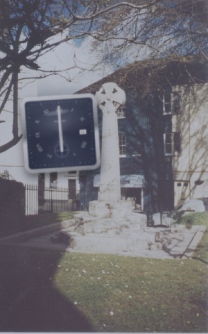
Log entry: {"hour": 6, "minute": 0}
